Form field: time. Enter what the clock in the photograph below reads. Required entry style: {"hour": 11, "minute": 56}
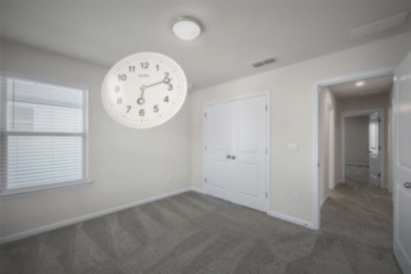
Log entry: {"hour": 6, "minute": 12}
